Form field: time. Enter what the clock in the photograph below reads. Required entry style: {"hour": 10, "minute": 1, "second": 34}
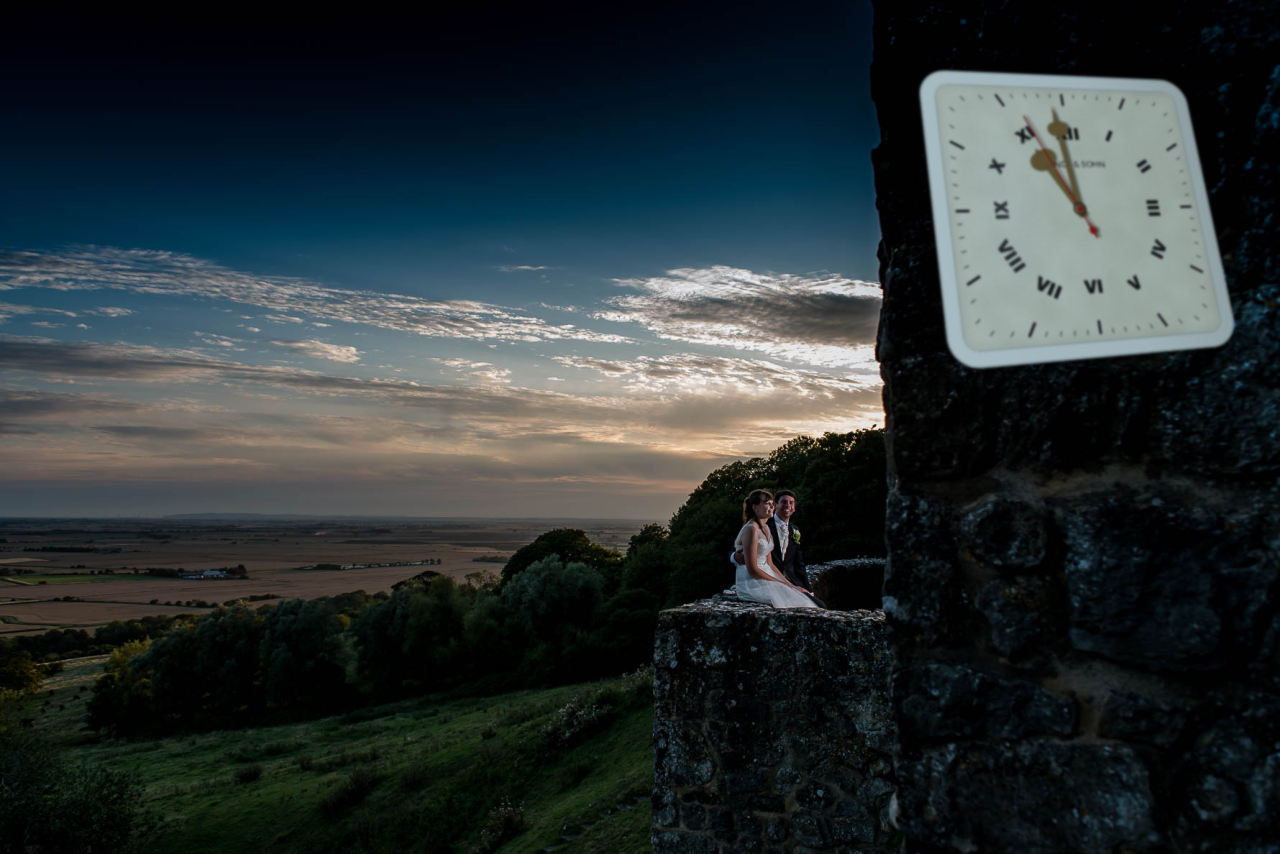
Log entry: {"hour": 10, "minute": 58, "second": 56}
